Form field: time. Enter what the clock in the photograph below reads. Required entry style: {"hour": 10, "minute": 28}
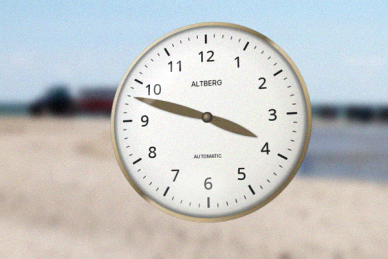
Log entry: {"hour": 3, "minute": 48}
